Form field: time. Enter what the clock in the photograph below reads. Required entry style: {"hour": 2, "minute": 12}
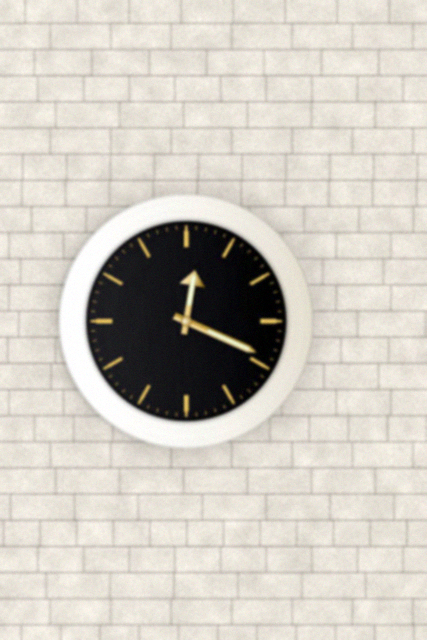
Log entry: {"hour": 12, "minute": 19}
